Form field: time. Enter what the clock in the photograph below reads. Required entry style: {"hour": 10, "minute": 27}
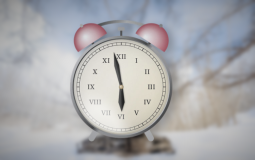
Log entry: {"hour": 5, "minute": 58}
